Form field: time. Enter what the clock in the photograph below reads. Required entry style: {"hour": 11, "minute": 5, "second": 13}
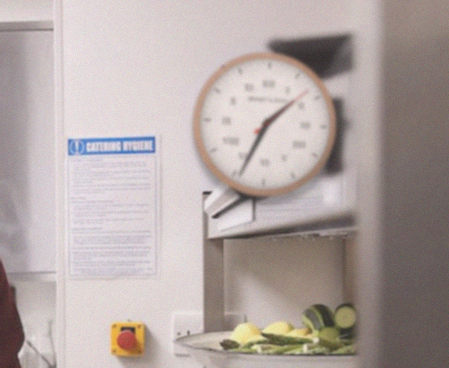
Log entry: {"hour": 1, "minute": 34, "second": 8}
